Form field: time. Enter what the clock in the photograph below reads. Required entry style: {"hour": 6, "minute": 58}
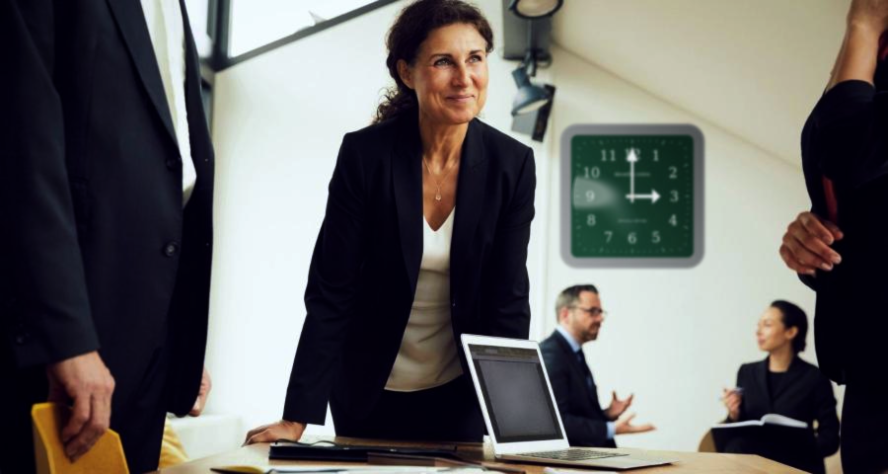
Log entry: {"hour": 3, "minute": 0}
